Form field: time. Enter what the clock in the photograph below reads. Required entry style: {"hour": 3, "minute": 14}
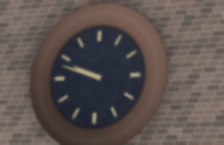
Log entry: {"hour": 9, "minute": 48}
